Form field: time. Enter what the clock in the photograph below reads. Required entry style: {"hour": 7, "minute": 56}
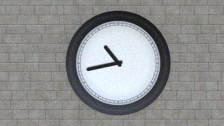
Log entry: {"hour": 10, "minute": 43}
